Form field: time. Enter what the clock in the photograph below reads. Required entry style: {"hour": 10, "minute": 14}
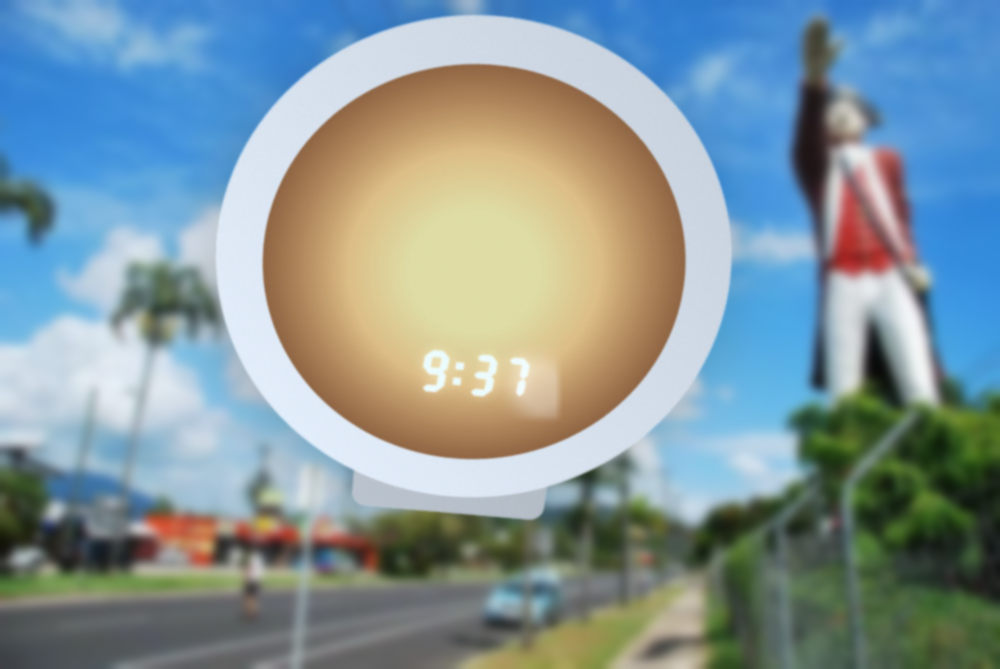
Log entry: {"hour": 9, "minute": 37}
